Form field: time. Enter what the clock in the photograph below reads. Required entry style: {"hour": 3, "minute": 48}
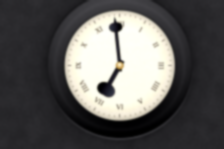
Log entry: {"hour": 6, "minute": 59}
